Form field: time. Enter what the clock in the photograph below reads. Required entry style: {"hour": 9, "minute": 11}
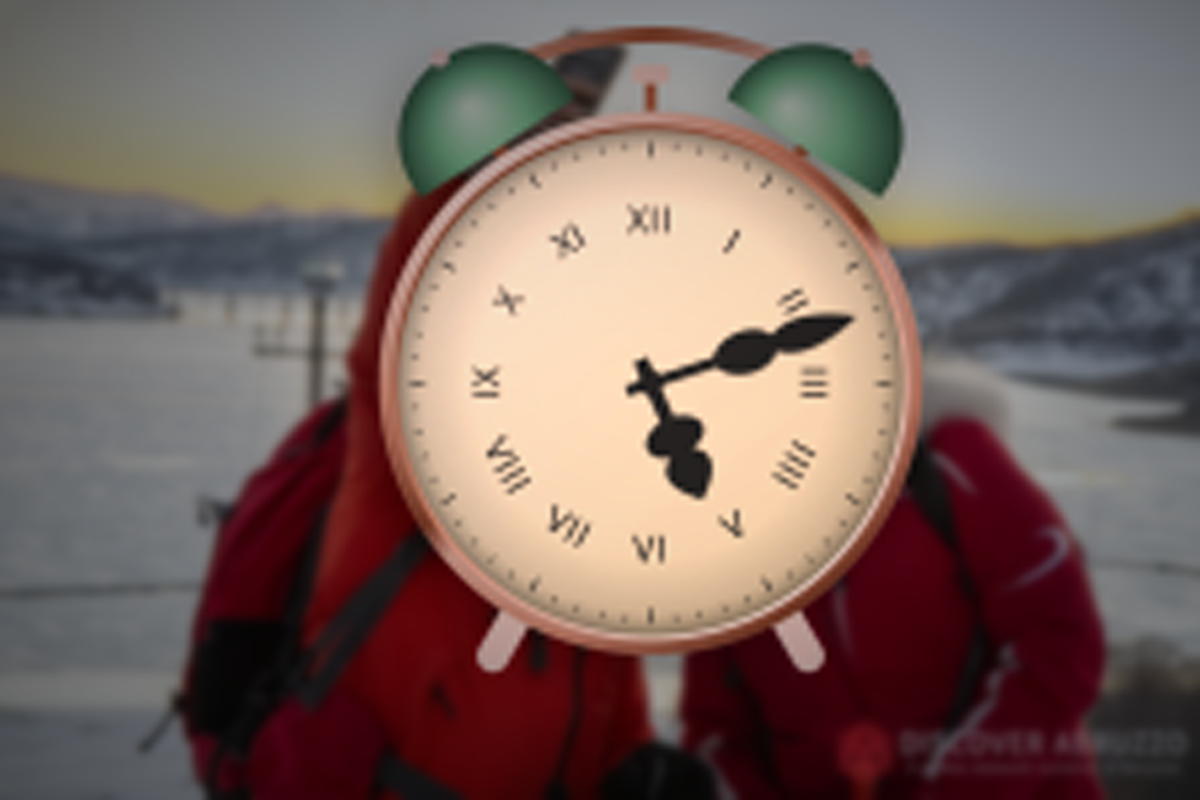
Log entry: {"hour": 5, "minute": 12}
